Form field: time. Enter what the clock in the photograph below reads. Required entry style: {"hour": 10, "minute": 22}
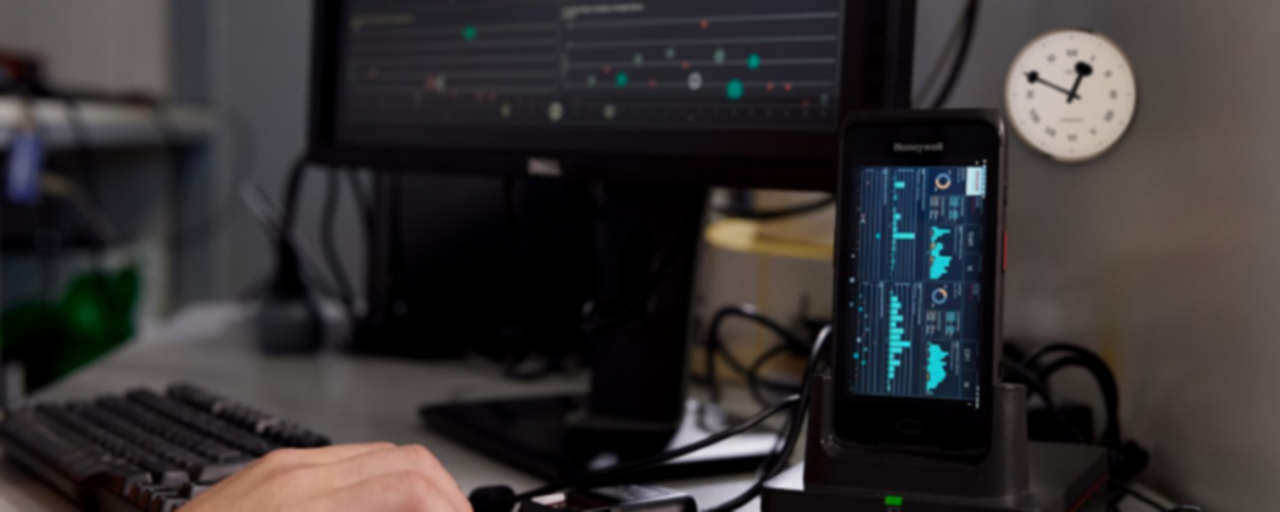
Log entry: {"hour": 12, "minute": 49}
